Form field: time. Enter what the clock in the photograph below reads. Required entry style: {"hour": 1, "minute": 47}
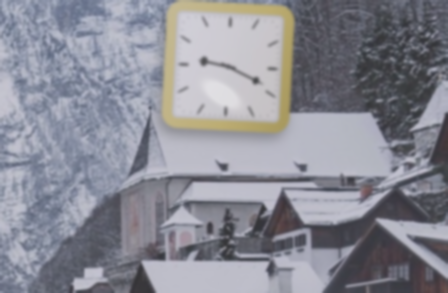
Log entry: {"hour": 9, "minute": 19}
